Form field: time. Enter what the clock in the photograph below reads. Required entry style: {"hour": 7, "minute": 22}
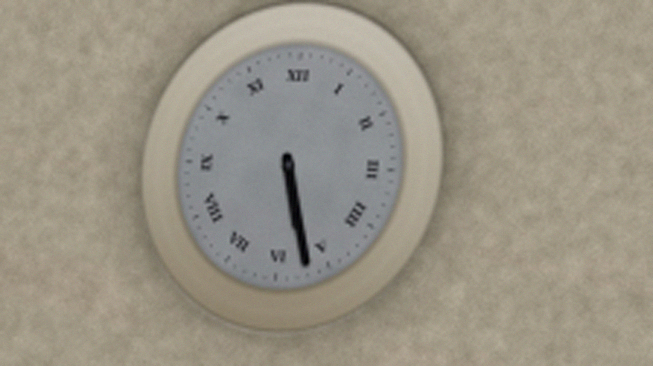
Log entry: {"hour": 5, "minute": 27}
